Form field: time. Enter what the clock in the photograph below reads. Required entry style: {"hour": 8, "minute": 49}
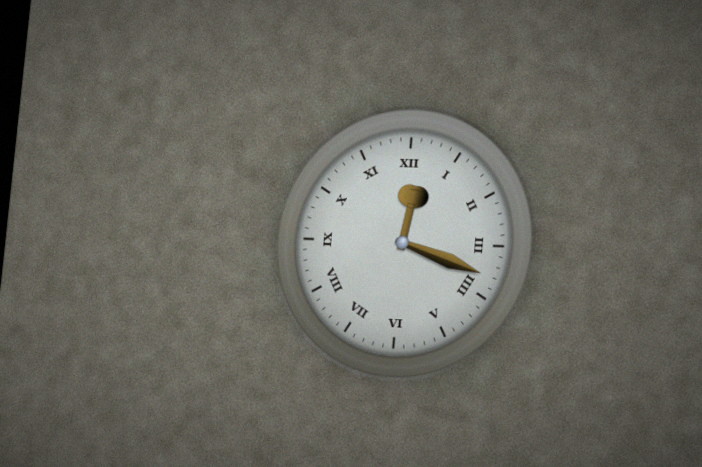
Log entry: {"hour": 12, "minute": 18}
